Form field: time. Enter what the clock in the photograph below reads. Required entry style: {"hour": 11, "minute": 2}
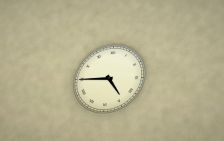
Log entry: {"hour": 4, "minute": 45}
